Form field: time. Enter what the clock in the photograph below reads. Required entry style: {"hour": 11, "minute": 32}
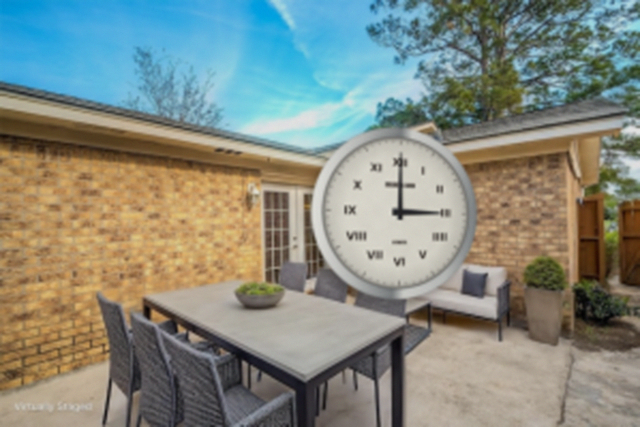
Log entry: {"hour": 3, "minute": 0}
